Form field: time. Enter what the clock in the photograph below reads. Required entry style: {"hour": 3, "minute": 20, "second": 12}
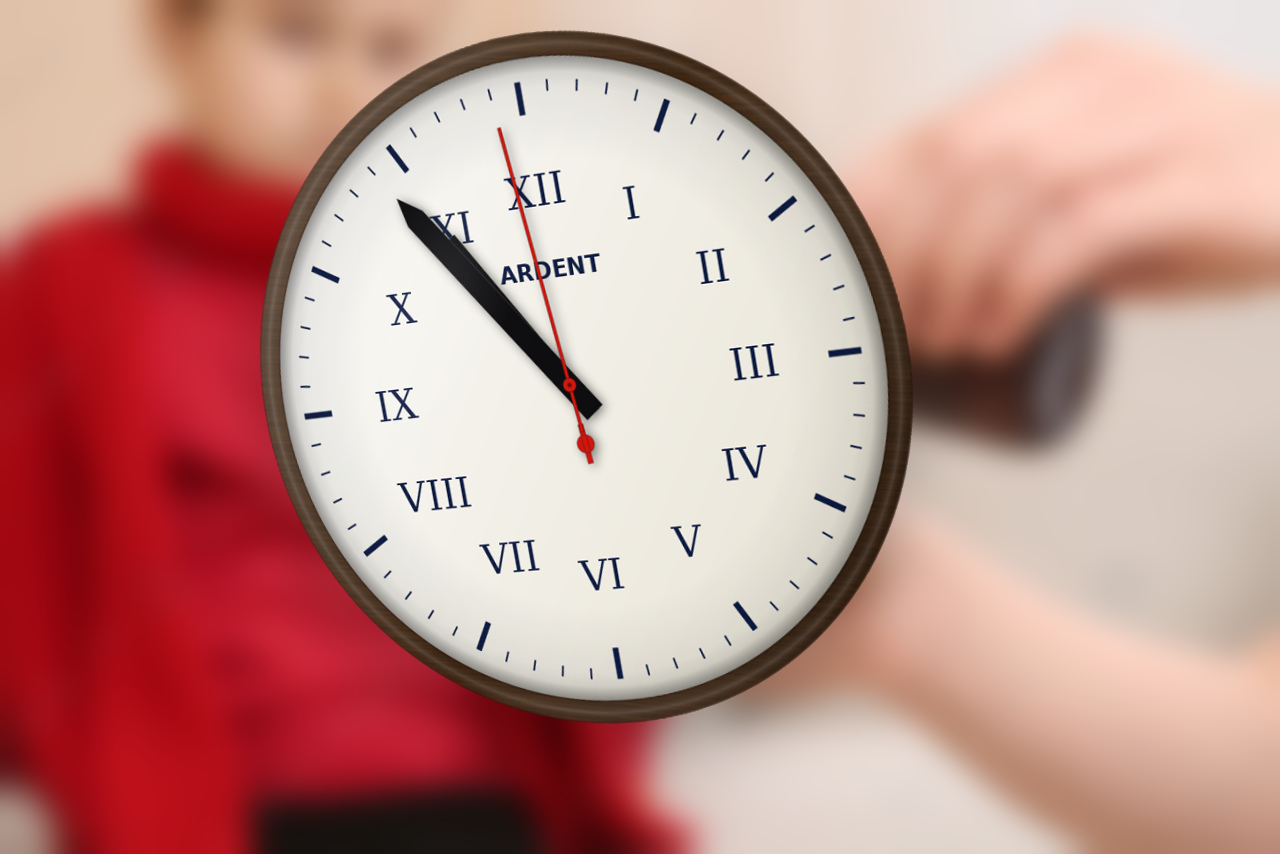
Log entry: {"hour": 10, "minute": 53, "second": 59}
